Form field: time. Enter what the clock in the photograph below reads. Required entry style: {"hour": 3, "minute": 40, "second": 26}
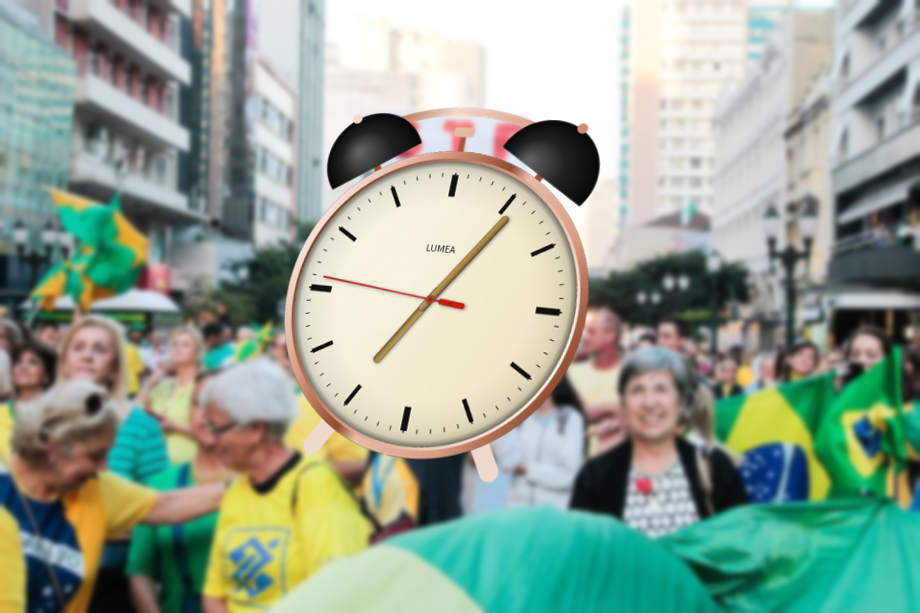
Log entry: {"hour": 7, "minute": 5, "second": 46}
